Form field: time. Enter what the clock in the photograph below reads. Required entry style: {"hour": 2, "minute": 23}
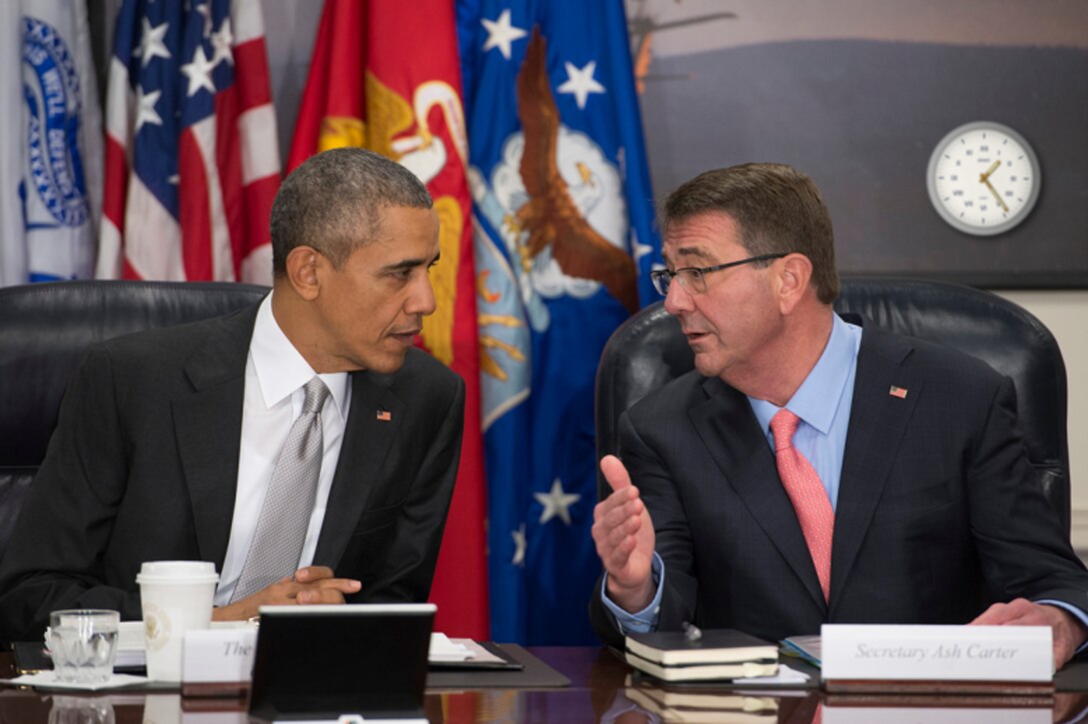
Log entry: {"hour": 1, "minute": 24}
